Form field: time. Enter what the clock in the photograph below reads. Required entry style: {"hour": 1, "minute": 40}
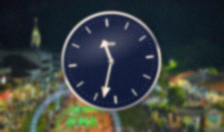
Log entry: {"hour": 11, "minute": 33}
